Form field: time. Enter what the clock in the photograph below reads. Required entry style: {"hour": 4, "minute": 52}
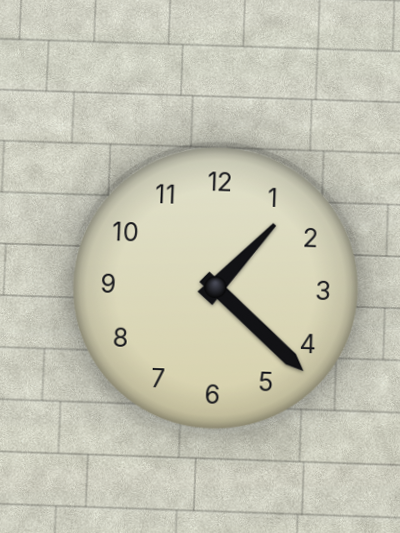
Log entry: {"hour": 1, "minute": 22}
